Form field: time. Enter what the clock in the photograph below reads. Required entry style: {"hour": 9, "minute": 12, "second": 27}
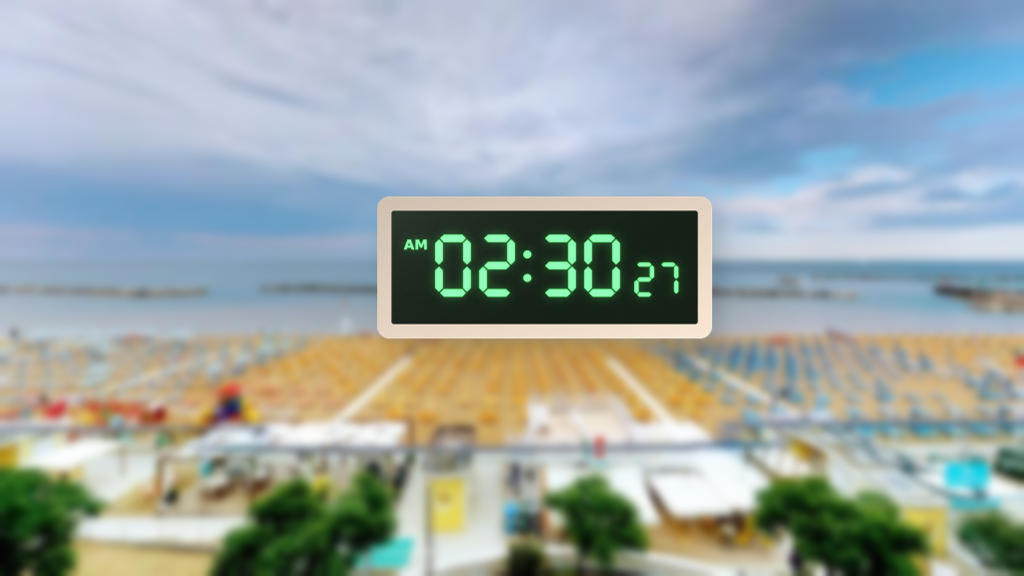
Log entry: {"hour": 2, "minute": 30, "second": 27}
